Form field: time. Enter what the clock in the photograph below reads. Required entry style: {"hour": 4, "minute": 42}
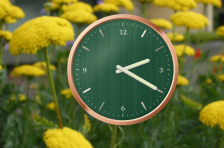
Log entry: {"hour": 2, "minute": 20}
